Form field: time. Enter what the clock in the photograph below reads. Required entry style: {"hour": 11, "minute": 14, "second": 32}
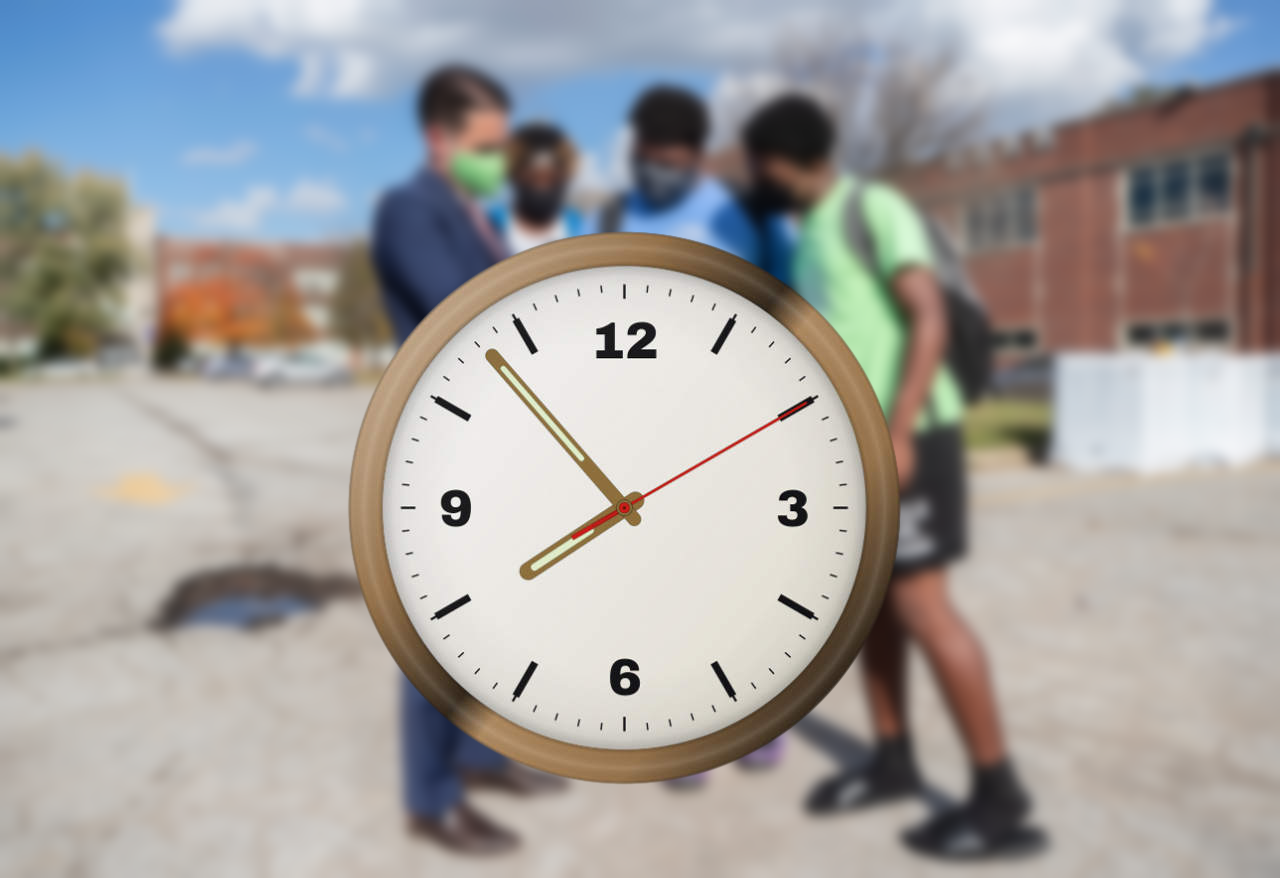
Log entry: {"hour": 7, "minute": 53, "second": 10}
